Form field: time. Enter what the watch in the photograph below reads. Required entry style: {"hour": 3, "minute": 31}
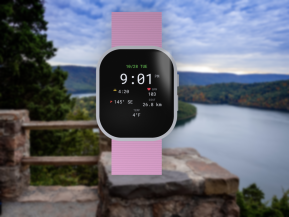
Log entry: {"hour": 9, "minute": 1}
